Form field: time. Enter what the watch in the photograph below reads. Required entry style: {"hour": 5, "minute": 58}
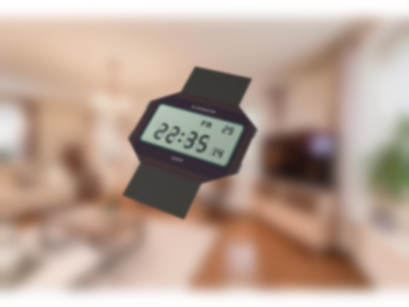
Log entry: {"hour": 22, "minute": 35}
